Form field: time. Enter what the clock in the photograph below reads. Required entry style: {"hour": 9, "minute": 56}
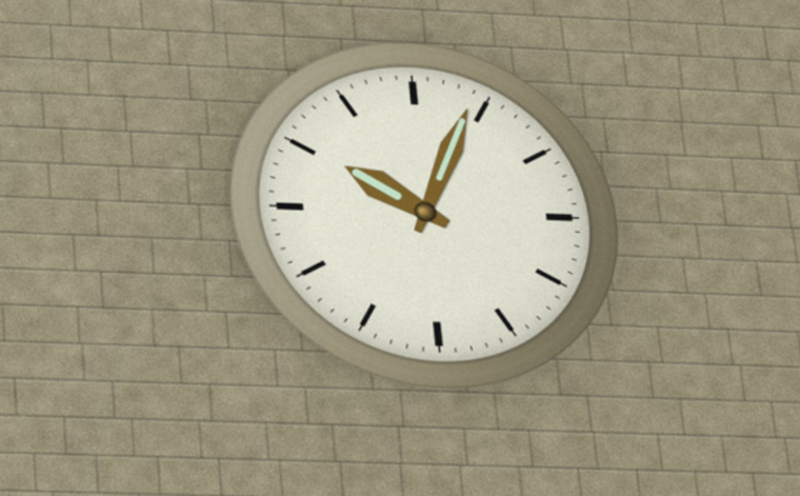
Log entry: {"hour": 10, "minute": 4}
